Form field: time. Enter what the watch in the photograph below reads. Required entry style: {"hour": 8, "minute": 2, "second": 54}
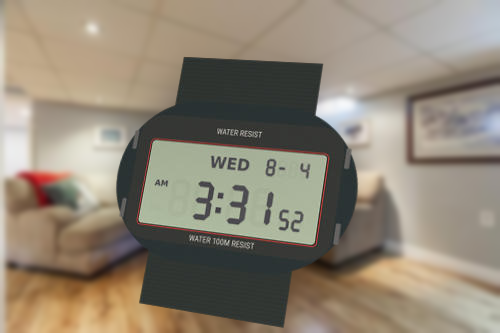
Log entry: {"hour": 3, "minute": 31, "second": 52}
